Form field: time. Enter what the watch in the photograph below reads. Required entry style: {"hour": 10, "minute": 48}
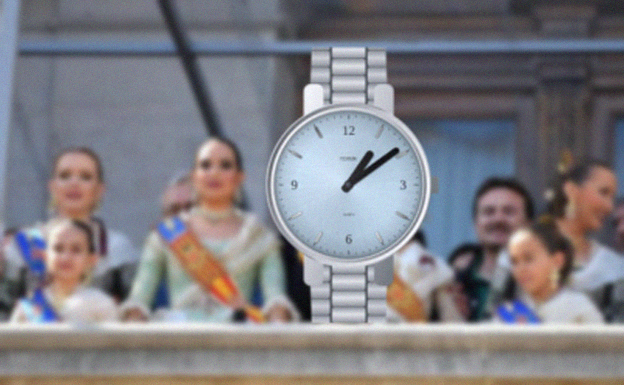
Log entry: {"hour": 1, "minute": 9}
